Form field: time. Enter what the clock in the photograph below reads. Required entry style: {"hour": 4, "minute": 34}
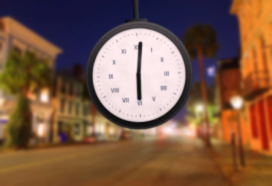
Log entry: {"hour": 6, "minute": 1}
